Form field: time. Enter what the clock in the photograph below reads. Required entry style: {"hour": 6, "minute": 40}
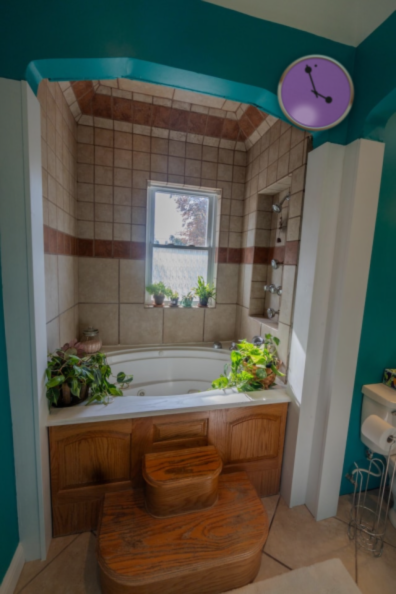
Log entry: {"hour": 3, "minute": 57}
